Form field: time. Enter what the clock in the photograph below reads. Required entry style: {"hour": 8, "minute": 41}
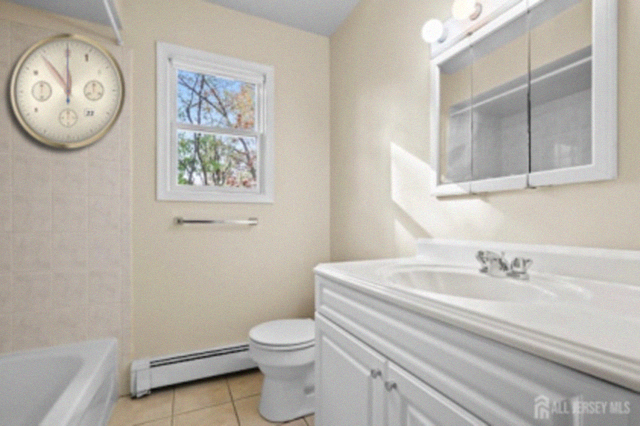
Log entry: {"hour": 11, "minute": 54}
